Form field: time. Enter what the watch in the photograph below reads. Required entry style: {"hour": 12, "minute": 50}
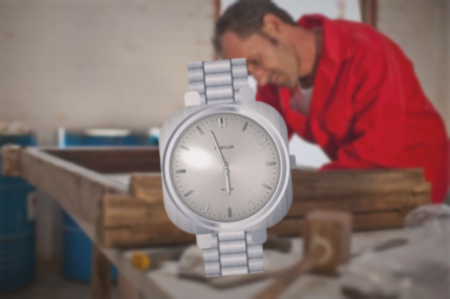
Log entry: {"hour": 5, "minute": 57}
